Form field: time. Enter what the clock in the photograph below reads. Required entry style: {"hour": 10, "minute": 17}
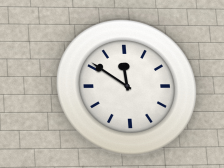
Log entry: {"hour": 11, "minute": 51}
